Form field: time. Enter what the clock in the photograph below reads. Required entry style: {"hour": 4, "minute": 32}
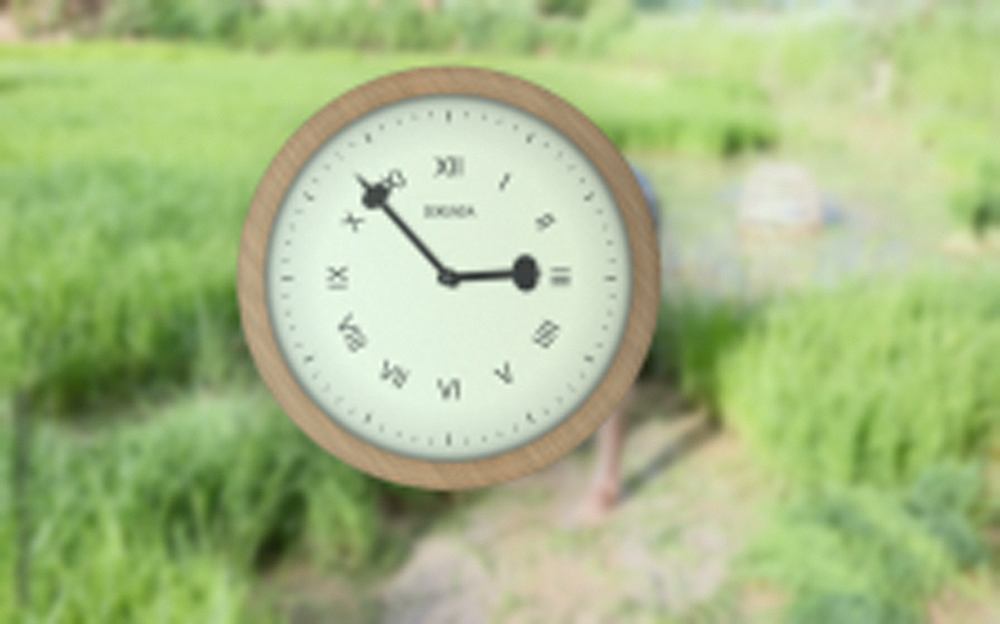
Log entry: {"hour": 2, "minute": 53}
